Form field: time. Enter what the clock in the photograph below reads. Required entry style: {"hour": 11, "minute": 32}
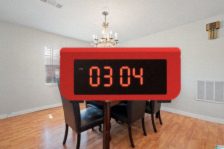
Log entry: {"hour": 3, "minute": 4}
